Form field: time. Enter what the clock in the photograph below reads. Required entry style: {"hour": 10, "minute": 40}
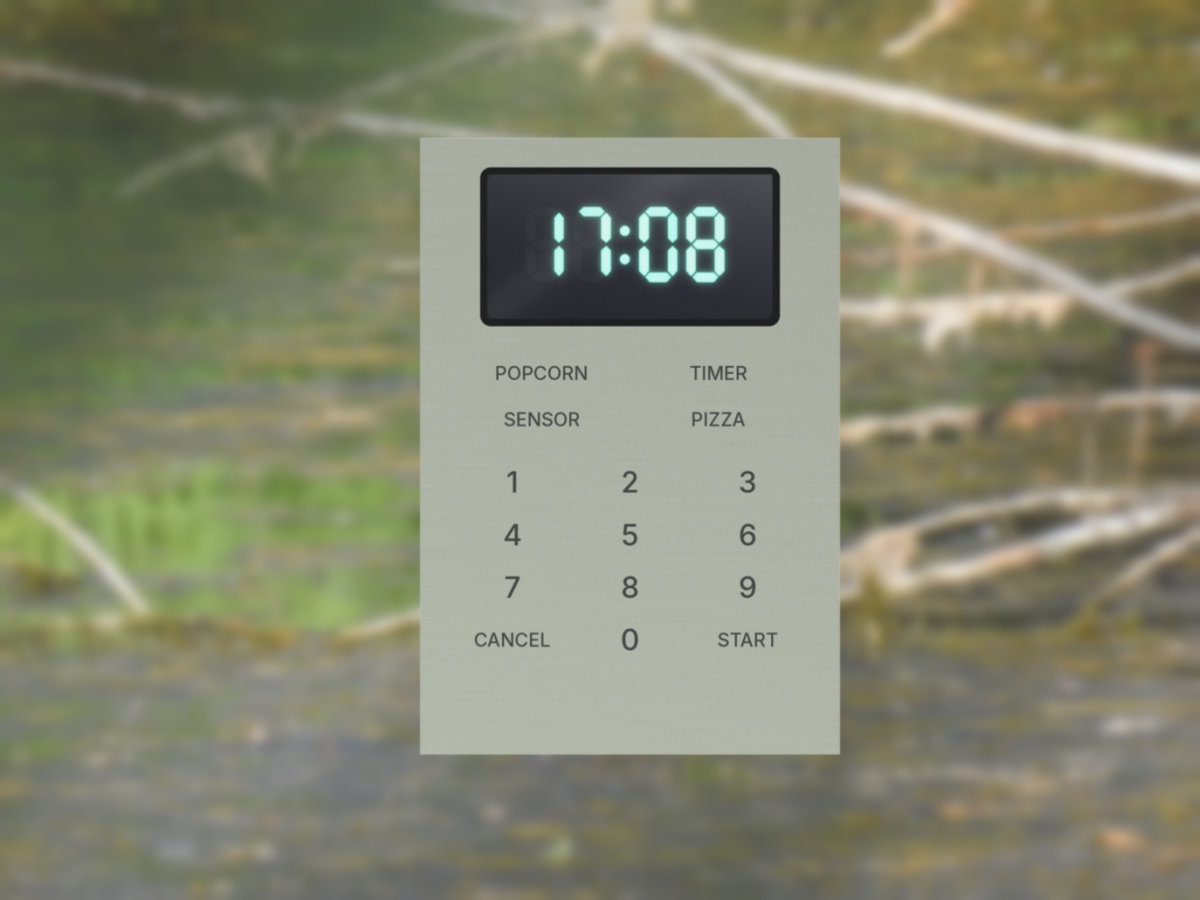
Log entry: {"hour": 17, "minute": 8}
